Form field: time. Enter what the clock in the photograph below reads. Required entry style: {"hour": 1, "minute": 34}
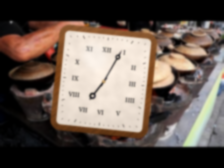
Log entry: {"hour": 7, "minute": 4}
